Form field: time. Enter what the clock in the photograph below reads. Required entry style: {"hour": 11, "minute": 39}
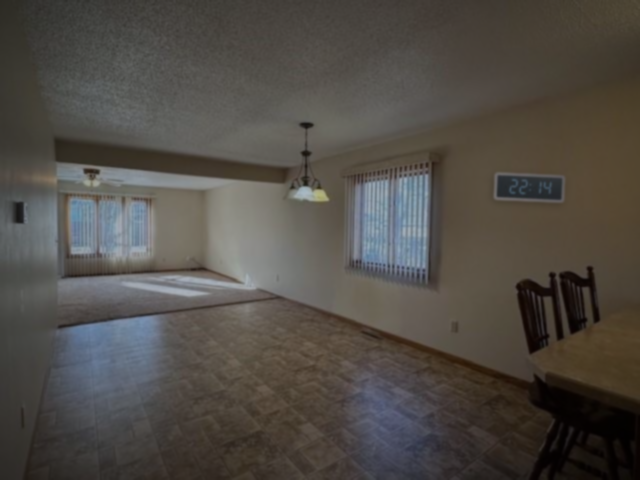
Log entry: {"hour": 22, "minute": 14}
